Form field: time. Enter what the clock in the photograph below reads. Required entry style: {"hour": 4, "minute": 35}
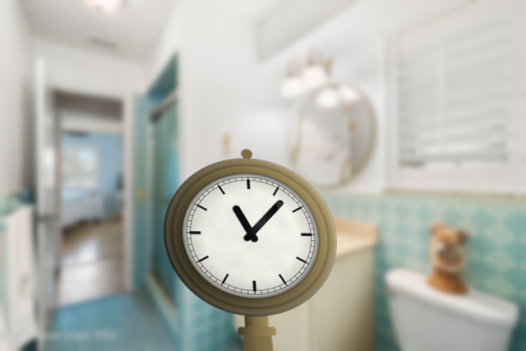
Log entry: {"hour": 11, "minute": 7}
